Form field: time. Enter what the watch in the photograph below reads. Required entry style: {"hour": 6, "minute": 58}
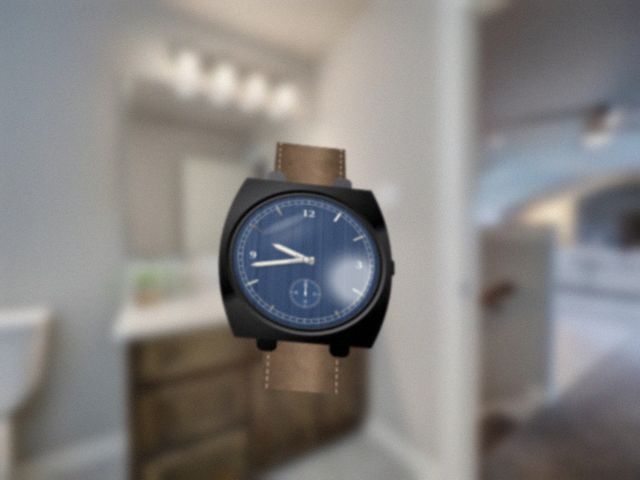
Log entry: {"hour": 9, "minute": 43}
